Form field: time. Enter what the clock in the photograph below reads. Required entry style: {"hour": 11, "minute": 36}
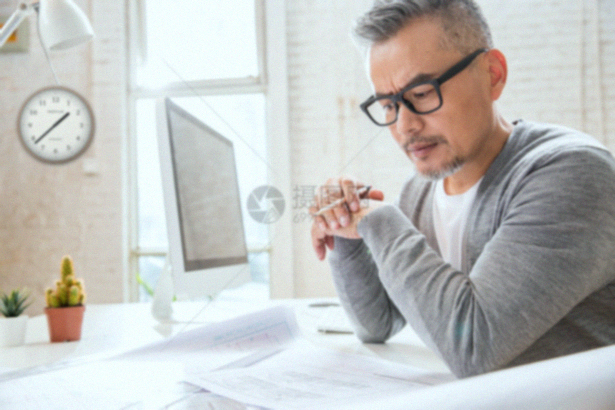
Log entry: {"hour": 1, "minute": 38}
